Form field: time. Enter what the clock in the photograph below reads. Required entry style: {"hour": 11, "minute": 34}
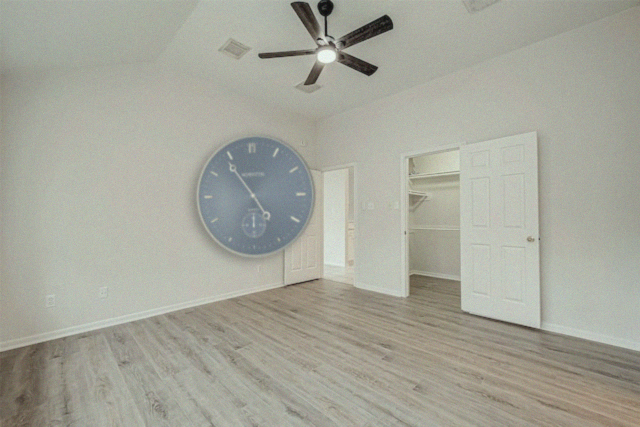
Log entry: {"hour": 4, "minute": 54}
